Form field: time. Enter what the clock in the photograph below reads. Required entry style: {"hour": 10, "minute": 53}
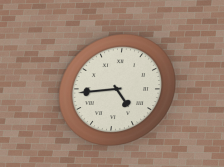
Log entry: {"hour": 4, "minute": 44}
